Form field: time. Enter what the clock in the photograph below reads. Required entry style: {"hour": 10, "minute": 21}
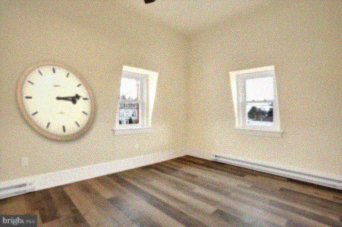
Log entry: {"hour": 3, "minute": 14}
